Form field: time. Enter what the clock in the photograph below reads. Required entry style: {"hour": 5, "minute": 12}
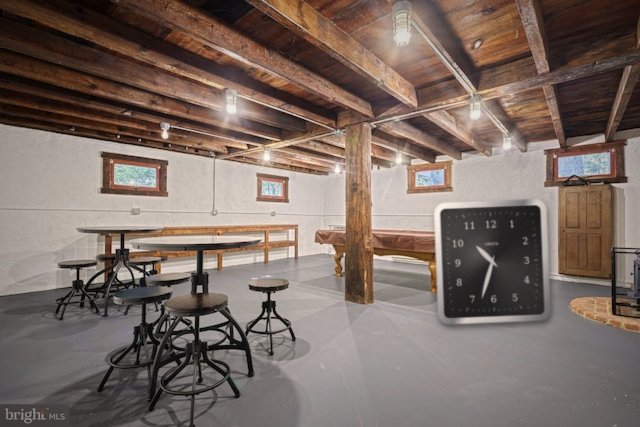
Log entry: {"hour": 10, "minute": 33}
